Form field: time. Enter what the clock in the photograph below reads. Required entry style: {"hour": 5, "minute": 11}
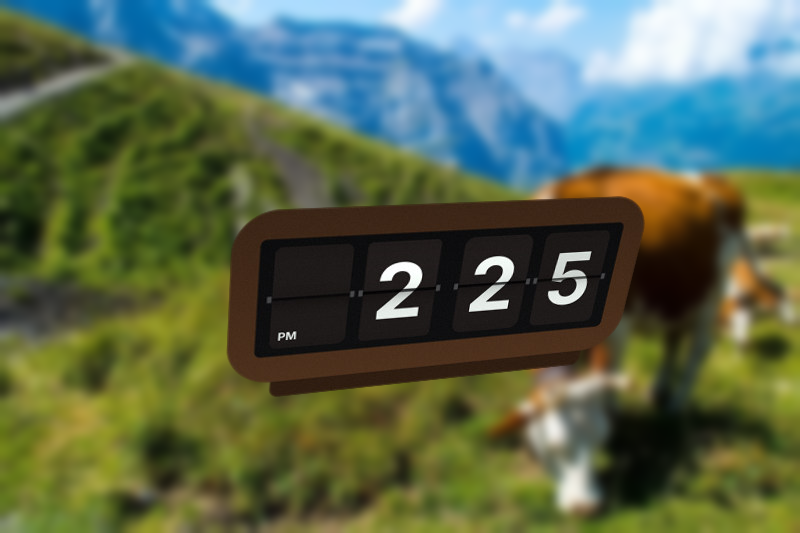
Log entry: {"hour": 2, "minute": 25}
